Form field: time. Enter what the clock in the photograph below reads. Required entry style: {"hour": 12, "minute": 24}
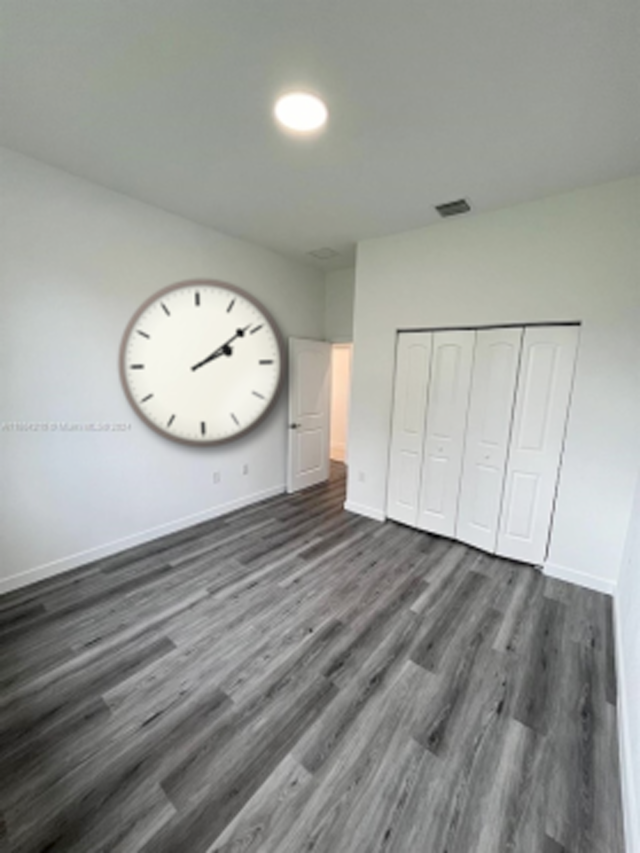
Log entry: {"hour": 2, "minute": 9}
